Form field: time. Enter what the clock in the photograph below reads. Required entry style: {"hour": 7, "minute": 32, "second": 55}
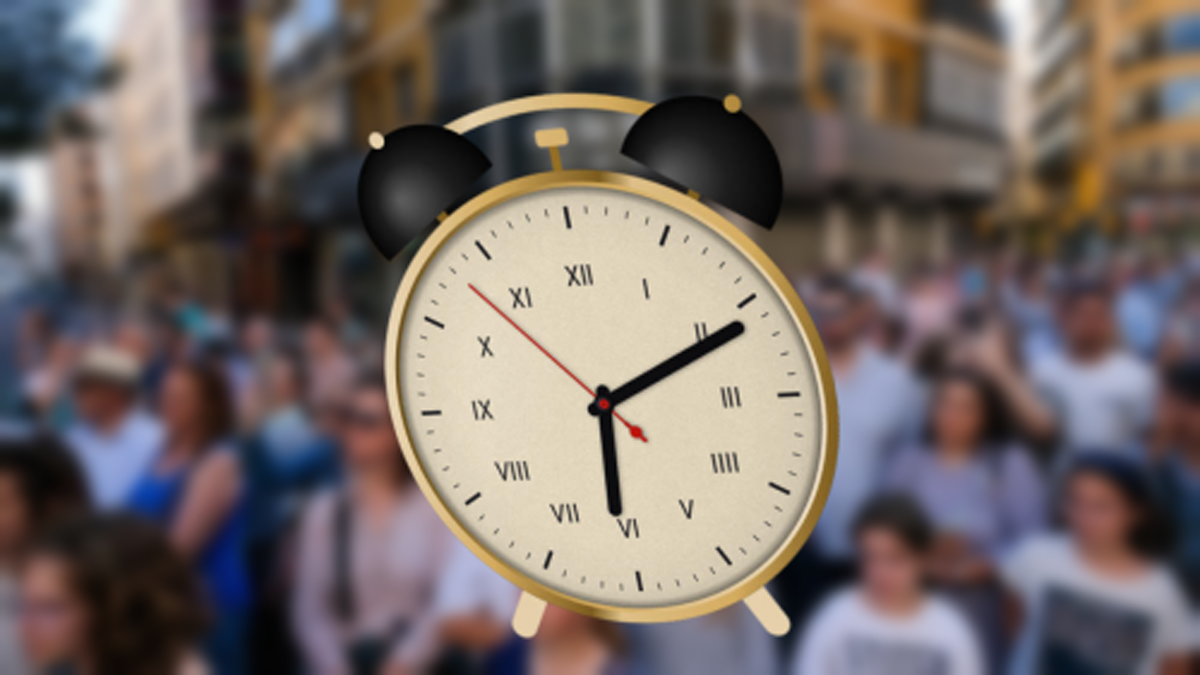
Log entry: {"hour": 6, "minute": 10, "second": 53}
